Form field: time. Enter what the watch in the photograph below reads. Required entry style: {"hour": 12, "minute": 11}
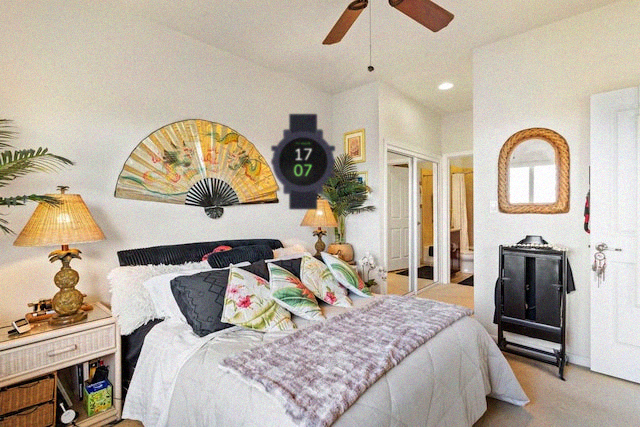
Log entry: {"hour": 17, "minute": 7}
